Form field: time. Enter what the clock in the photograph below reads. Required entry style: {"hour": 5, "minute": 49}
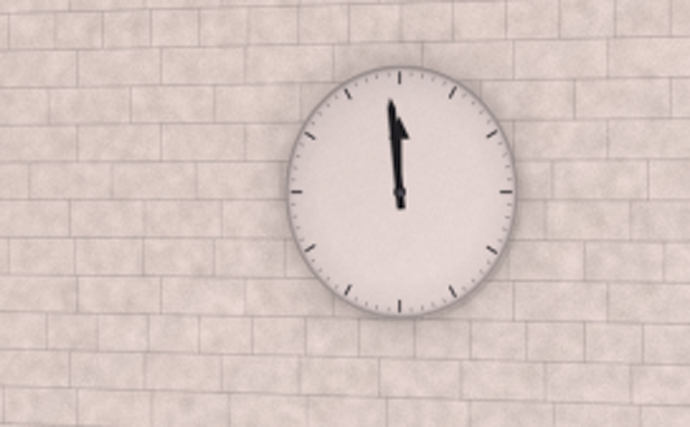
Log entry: {"hour": 11, "minute": 59}
